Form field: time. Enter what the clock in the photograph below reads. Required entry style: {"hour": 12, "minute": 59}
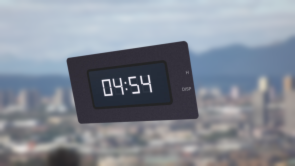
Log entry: {"hour": 4, "minute": 54}
